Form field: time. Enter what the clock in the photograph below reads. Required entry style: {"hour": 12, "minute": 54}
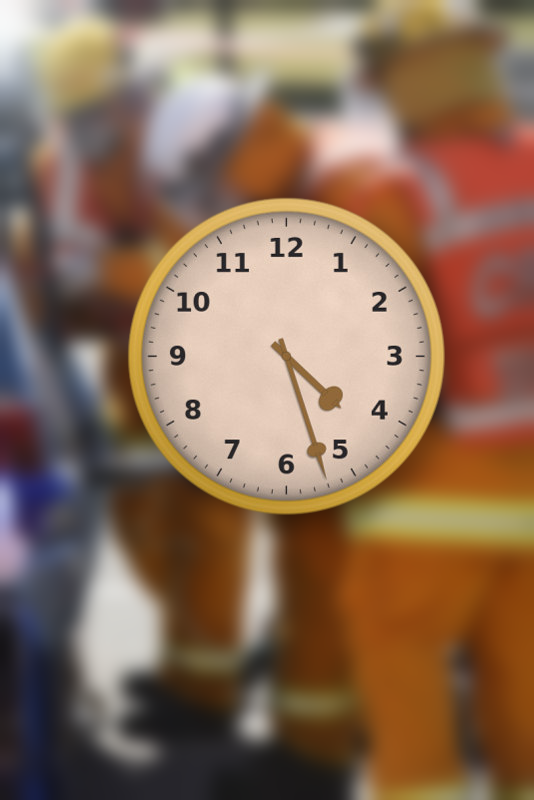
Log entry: {"hour": 4, "minute": 27}
